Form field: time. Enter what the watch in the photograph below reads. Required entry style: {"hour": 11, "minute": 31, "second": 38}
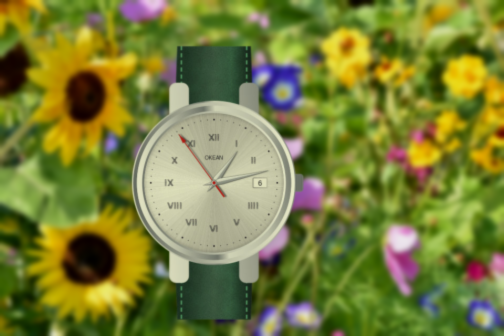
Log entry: {"hour": 1, "minute": 12, "second": 54}
